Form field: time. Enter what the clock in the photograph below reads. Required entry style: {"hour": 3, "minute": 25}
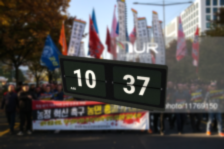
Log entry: {"hour": 10, "minute": 37}
